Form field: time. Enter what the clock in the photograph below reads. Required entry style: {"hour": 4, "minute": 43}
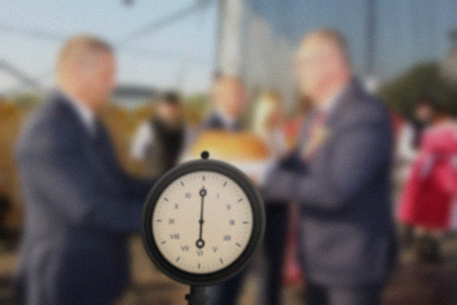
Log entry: {"hour": 6, "minute": 0}
